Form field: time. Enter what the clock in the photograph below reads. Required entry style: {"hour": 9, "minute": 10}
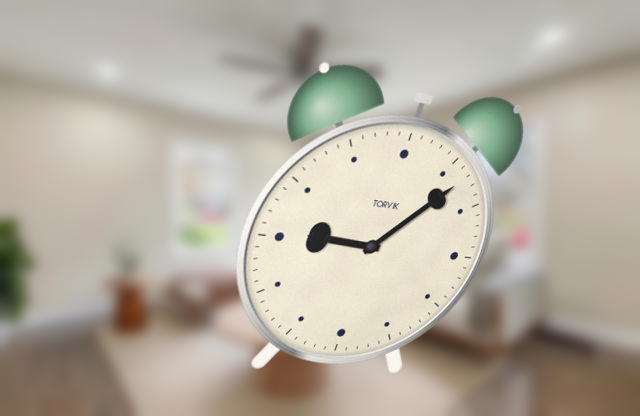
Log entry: {"hour": 9, "minute": 7}
